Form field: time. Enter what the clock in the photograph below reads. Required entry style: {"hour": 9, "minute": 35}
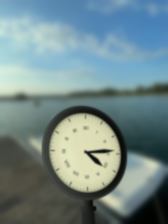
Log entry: {"hour": 4, "minute": 14}
